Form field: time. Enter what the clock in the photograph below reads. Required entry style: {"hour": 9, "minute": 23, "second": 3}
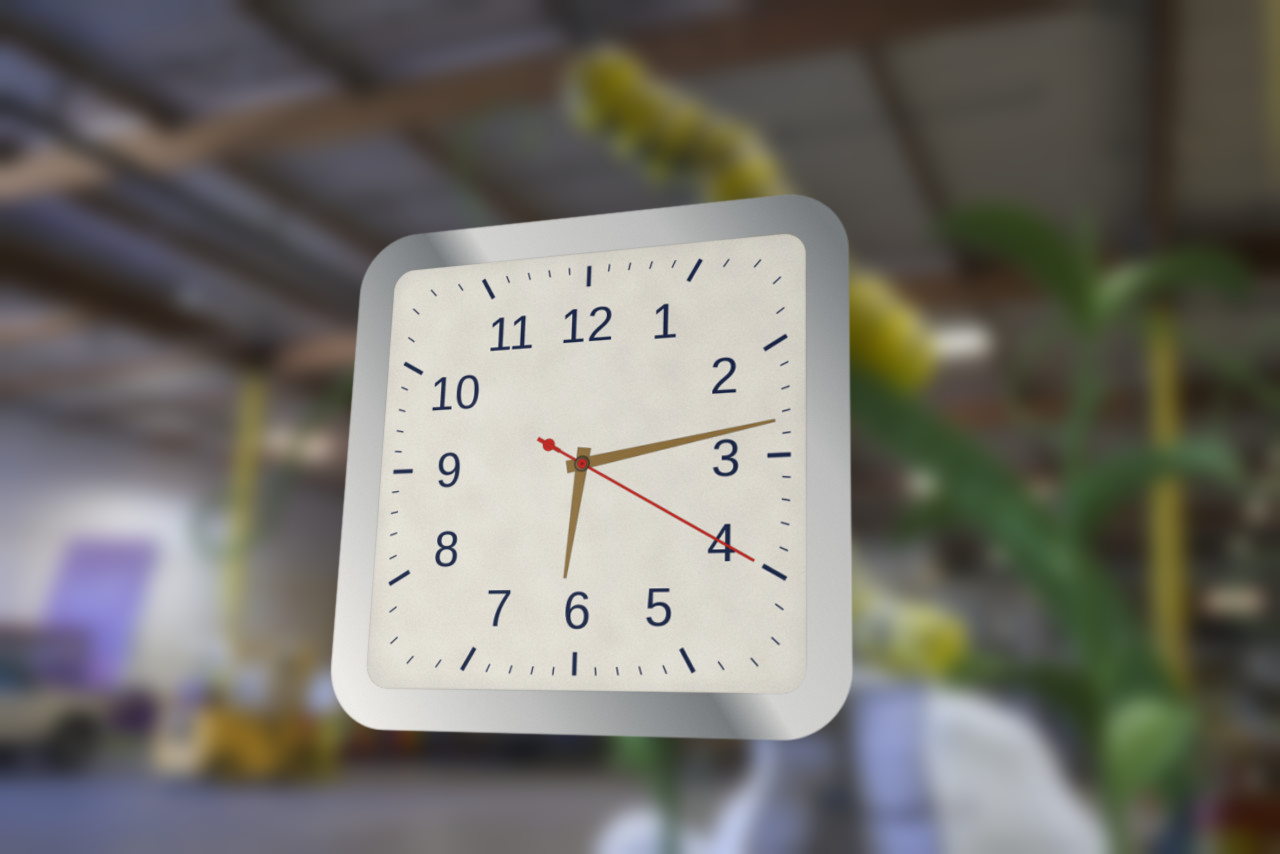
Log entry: {"hour": 6, "minute": 13, "second": 20}
